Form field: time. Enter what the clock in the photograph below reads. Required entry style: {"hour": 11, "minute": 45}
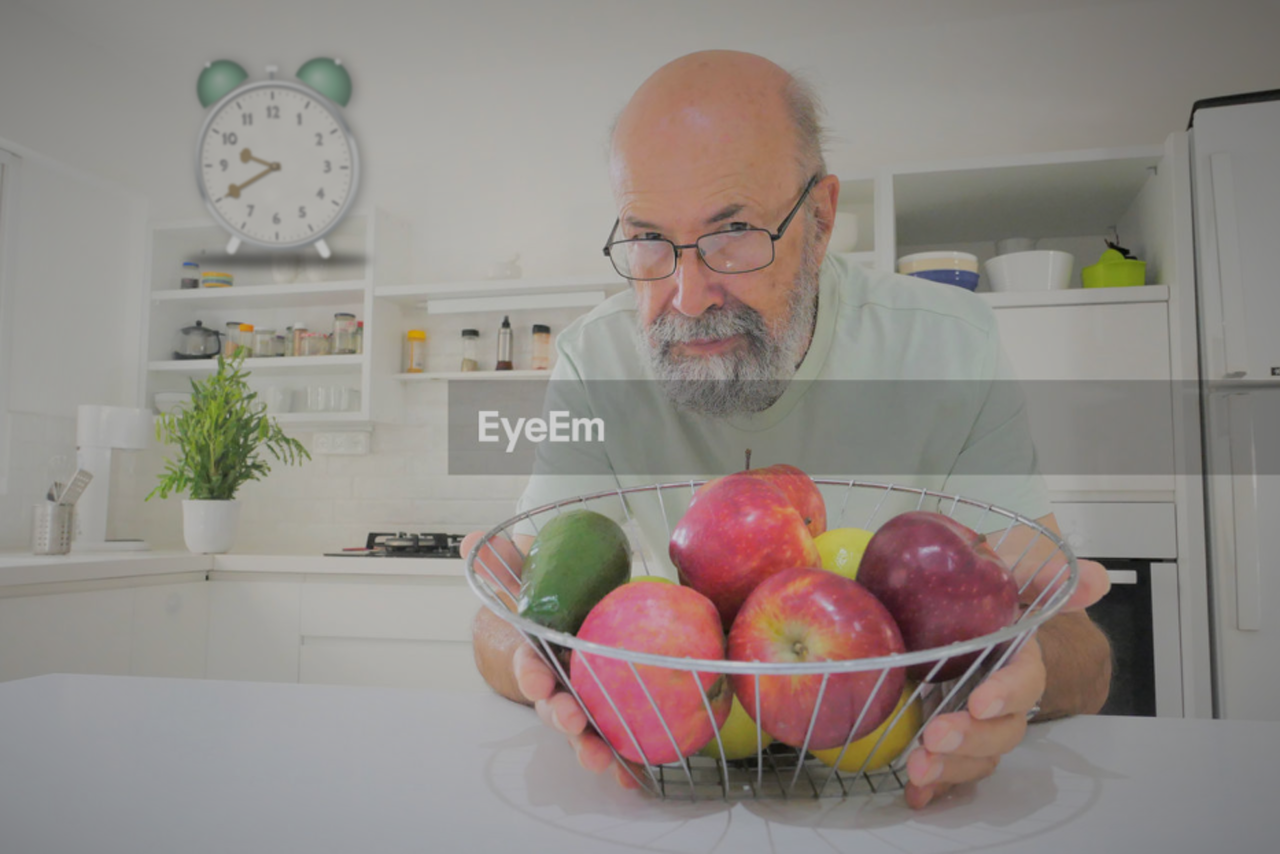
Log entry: {"hour": 9, "minute": 40}
